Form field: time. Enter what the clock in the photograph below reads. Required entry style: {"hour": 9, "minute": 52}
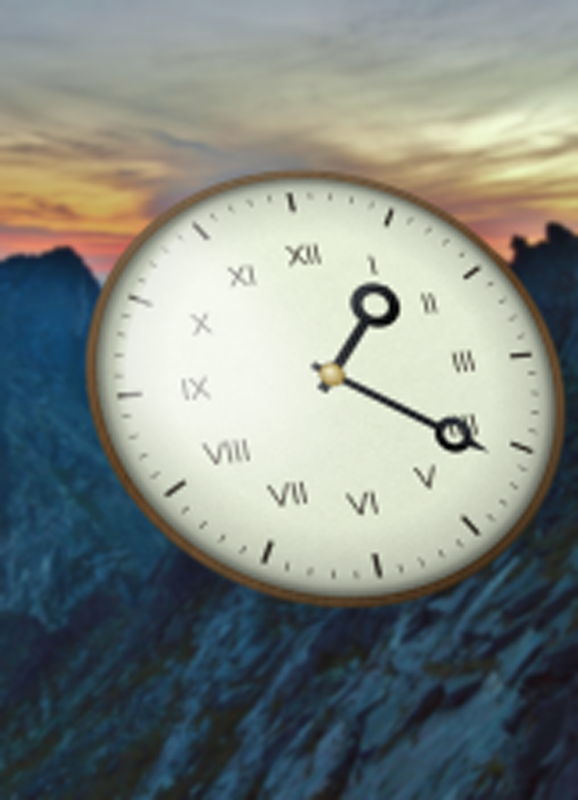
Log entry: {"hour": 1, "minute": 21}
